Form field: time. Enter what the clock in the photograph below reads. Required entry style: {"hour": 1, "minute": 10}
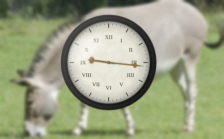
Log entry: {"hour": 9, "minute": 16}
